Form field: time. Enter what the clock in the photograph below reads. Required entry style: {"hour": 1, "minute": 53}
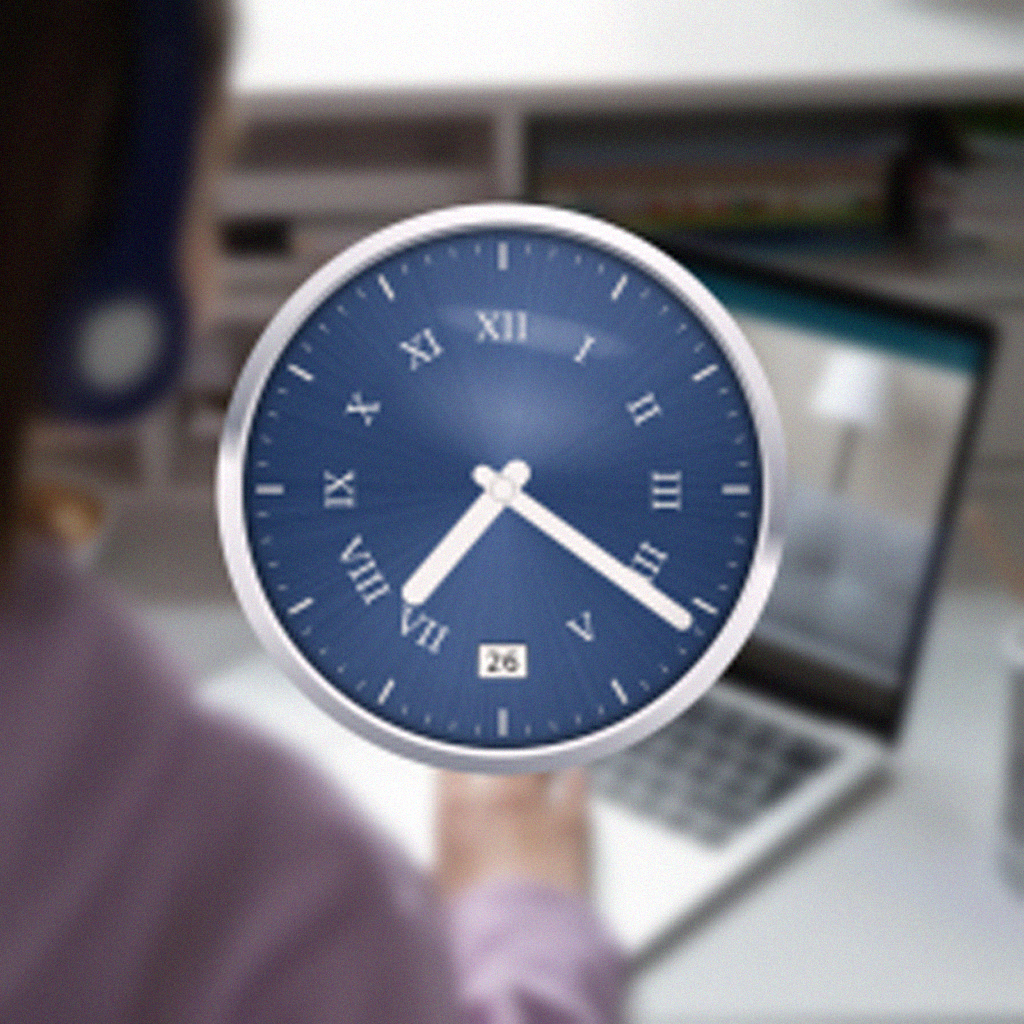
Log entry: {"hour": 7, "minute": 21}
